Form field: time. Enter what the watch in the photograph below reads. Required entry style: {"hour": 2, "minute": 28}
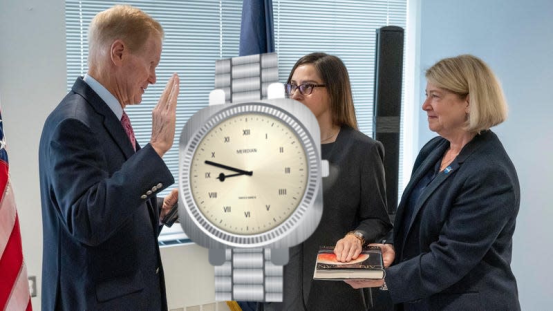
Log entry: {"hour": 8, "minute": 48}
